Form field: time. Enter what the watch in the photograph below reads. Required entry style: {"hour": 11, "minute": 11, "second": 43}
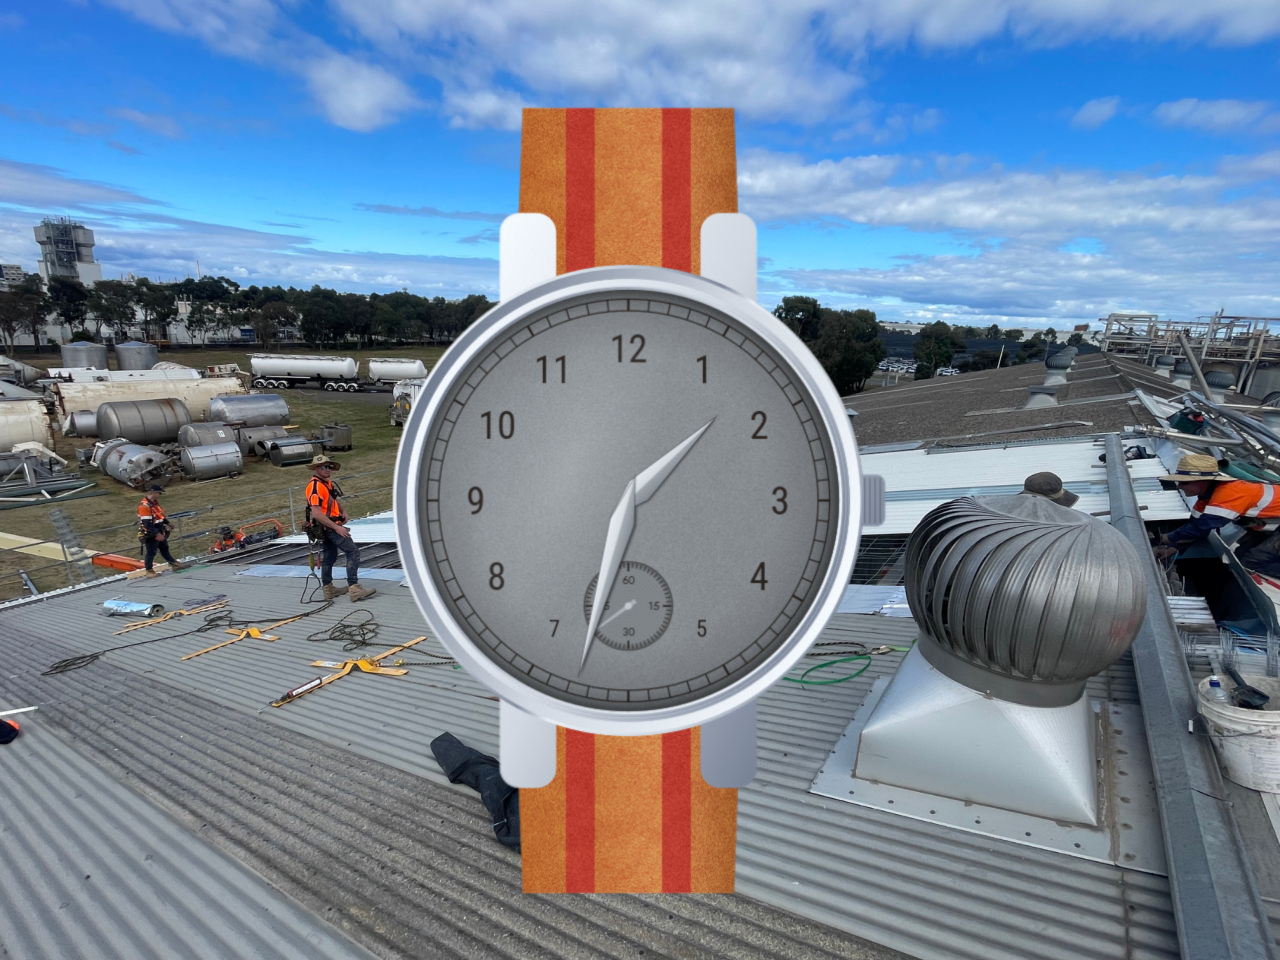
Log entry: {"hour": 1, "minute": 32, "second": 39}
